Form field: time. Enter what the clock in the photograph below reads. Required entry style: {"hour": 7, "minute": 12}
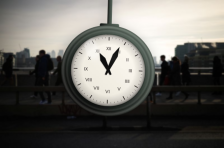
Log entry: {"hour": 11, "minute": 4}
